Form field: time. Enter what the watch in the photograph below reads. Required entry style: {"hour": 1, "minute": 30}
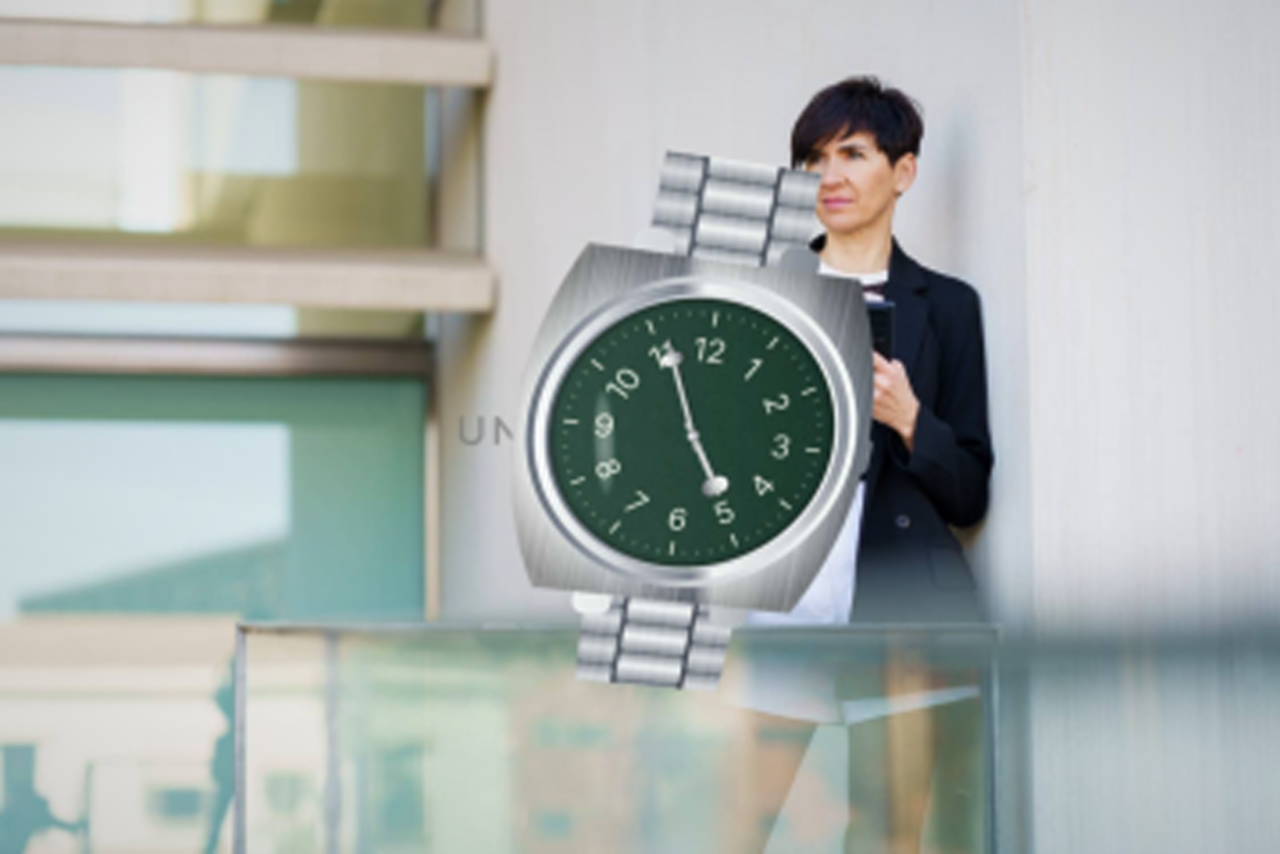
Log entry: {"hour": 4, "minute": 56}
